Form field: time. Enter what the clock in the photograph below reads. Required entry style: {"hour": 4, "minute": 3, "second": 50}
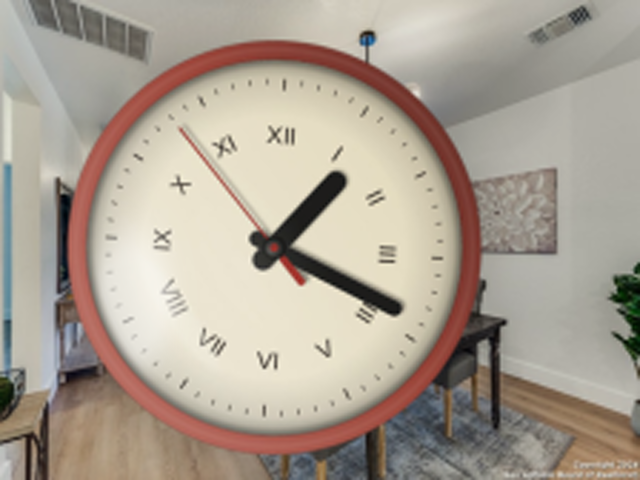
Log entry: {"hour": 1, "minute": 18, "second": 53}
